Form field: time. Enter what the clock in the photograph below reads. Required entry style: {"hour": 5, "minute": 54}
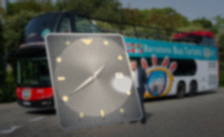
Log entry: {"hour": 1, "minute": 40}
